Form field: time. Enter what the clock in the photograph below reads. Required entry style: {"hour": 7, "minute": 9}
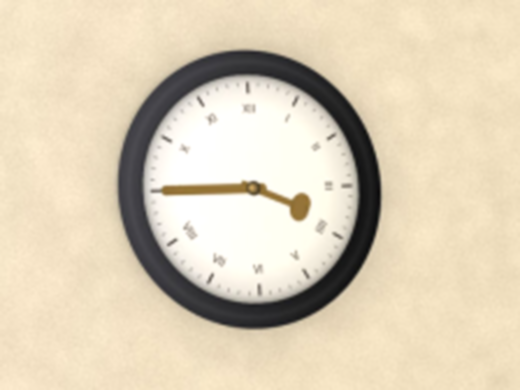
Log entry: {"hour": 3, "minute": 45}
